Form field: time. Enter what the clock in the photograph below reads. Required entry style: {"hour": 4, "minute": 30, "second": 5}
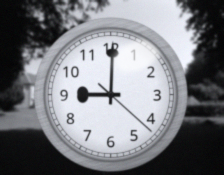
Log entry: {"hour": 9, "minute": 0, "second": 22}
